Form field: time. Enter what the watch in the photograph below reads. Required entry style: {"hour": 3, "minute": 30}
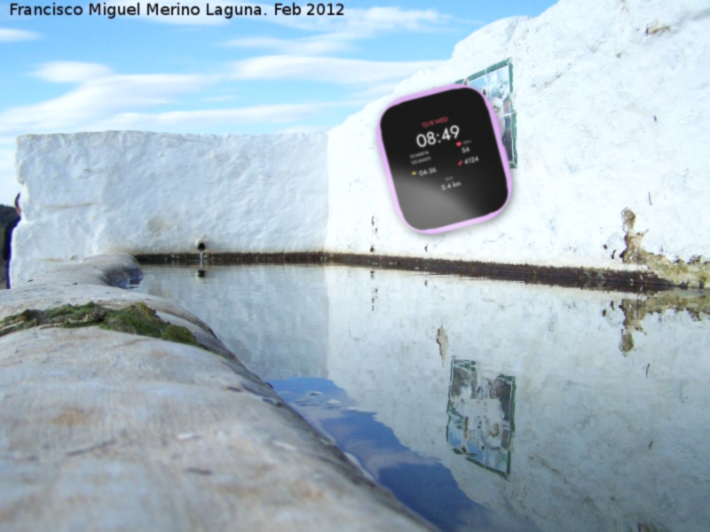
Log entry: {"hour": 8, "minute": 49}
